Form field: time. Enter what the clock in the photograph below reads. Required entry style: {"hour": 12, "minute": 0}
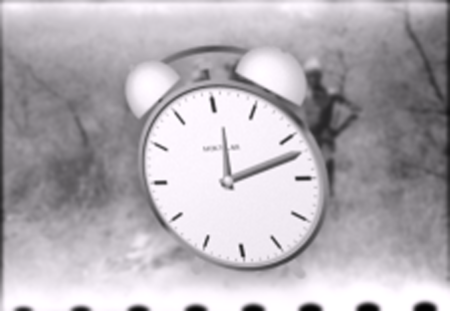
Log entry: {"hour": 12, "minute": 12}
